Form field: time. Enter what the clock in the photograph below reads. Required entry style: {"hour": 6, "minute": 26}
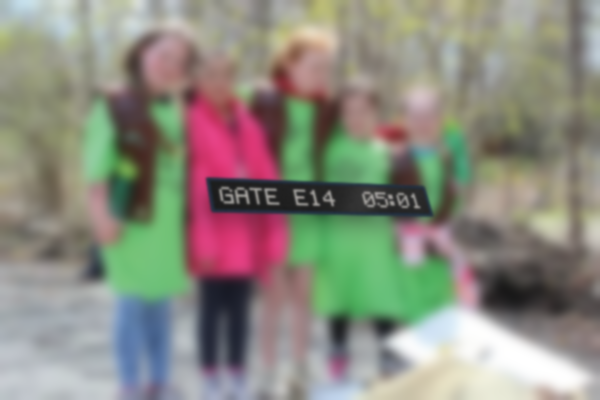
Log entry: {"hour": 5, "minute": 1}
